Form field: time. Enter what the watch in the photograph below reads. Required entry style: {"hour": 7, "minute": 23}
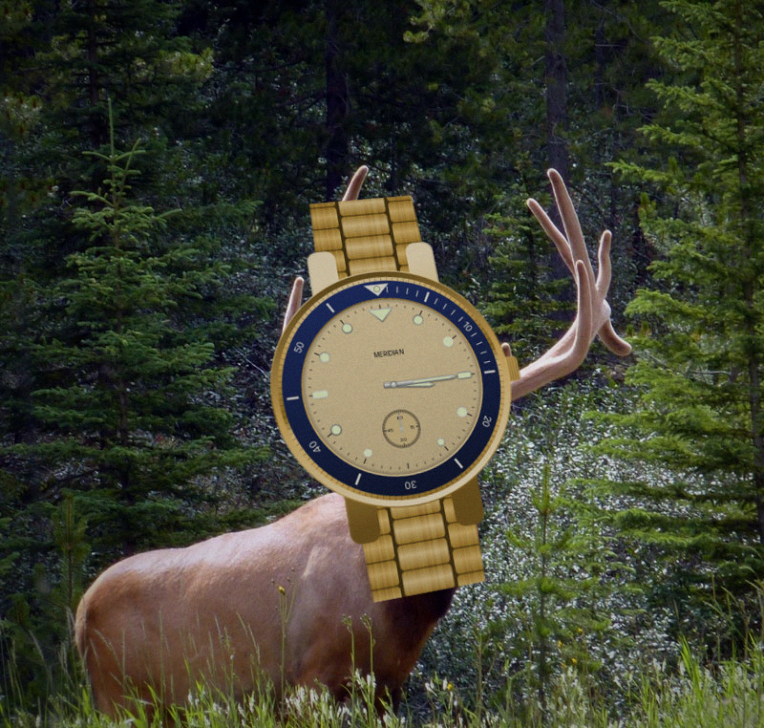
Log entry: {"hour": 3, "minute": 15}
